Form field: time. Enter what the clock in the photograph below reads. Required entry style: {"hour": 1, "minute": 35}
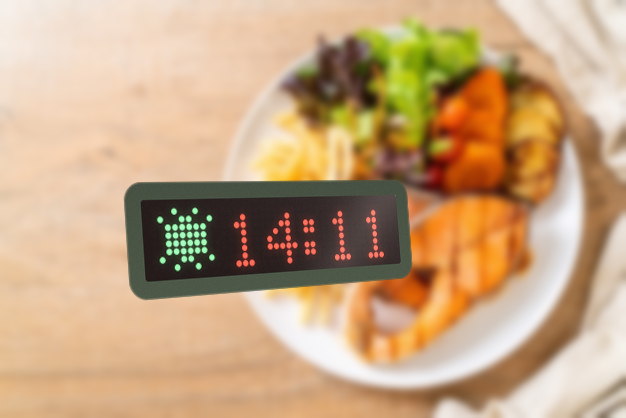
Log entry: {"hour": 14, "minute": 11}
